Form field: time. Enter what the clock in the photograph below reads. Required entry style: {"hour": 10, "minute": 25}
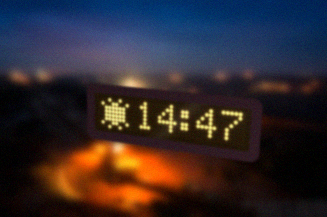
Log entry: {"hour": 14, "minute": 47}
